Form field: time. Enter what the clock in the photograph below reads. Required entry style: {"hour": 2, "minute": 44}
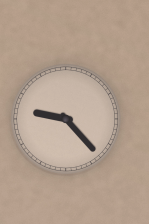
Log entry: {"hour": 9, "minute": 23}
